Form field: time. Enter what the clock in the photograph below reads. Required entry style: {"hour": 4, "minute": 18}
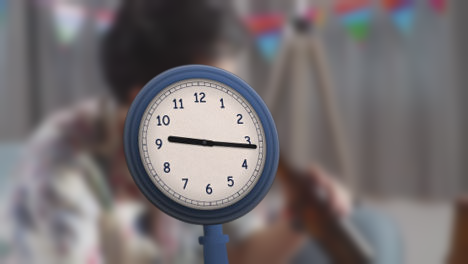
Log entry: {"hour": 9, "minute": 16}
